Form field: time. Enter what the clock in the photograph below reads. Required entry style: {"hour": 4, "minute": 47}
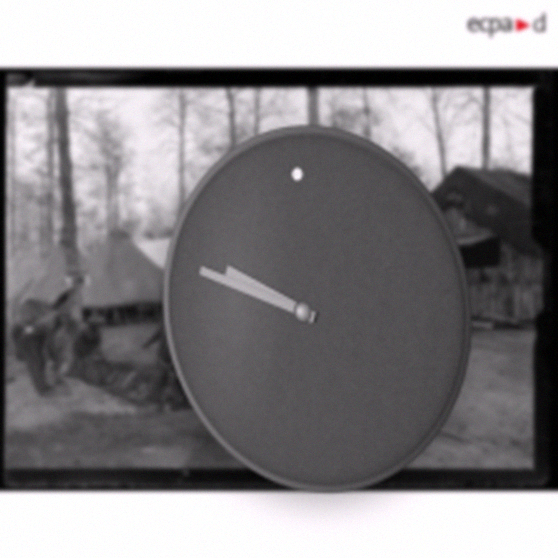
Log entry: {"hour": 9, "minute": 48}
